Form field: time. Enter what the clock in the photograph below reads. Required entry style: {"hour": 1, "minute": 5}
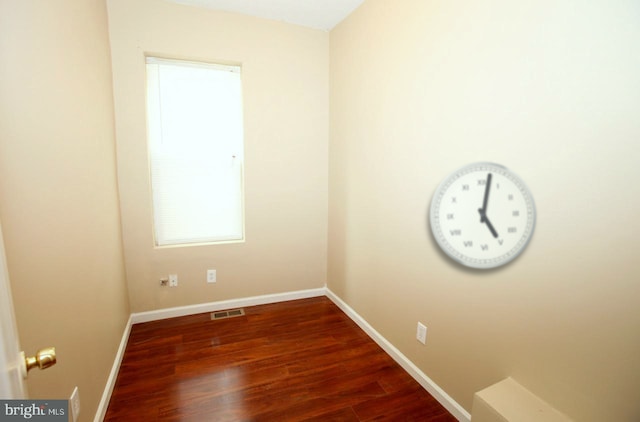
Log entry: {"hour": 5, "minute": 2}
